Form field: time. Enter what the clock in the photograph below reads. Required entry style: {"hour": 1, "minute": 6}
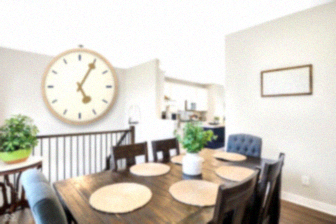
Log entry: {"hour": 5, "minute": 5}
